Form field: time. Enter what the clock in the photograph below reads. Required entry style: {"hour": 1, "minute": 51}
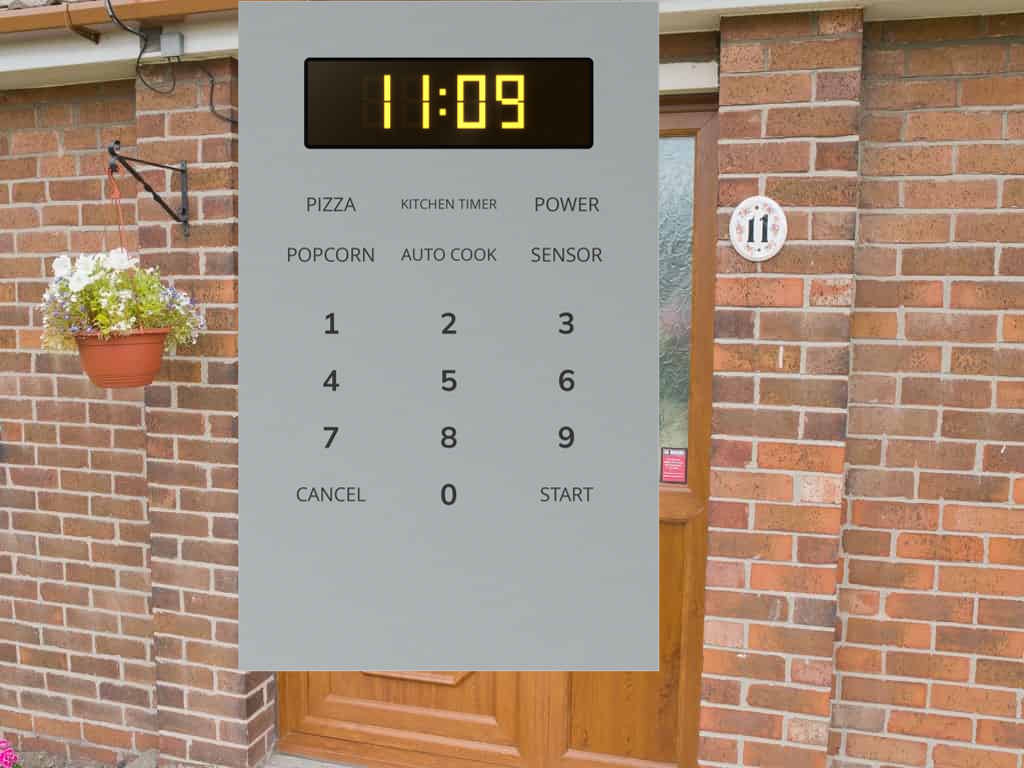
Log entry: {"hour": 11, "minute": 9}
